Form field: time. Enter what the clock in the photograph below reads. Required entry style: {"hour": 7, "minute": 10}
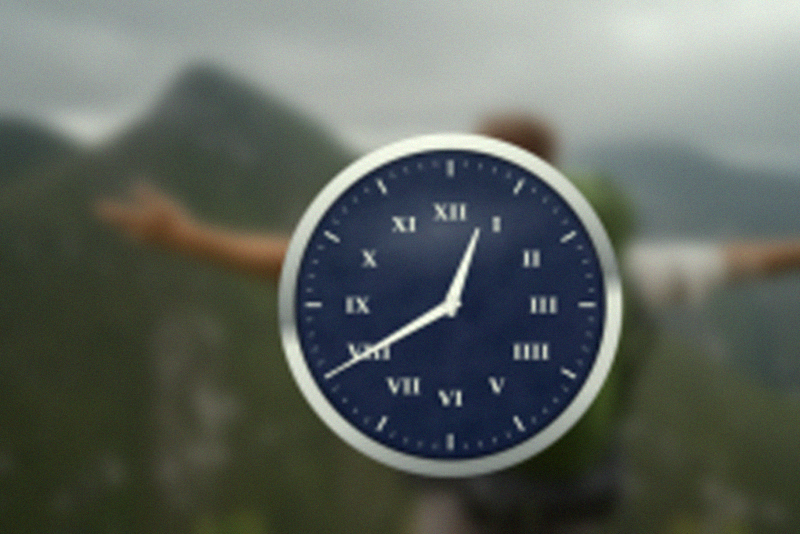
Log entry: {"hour": 12, "minute": 40}
